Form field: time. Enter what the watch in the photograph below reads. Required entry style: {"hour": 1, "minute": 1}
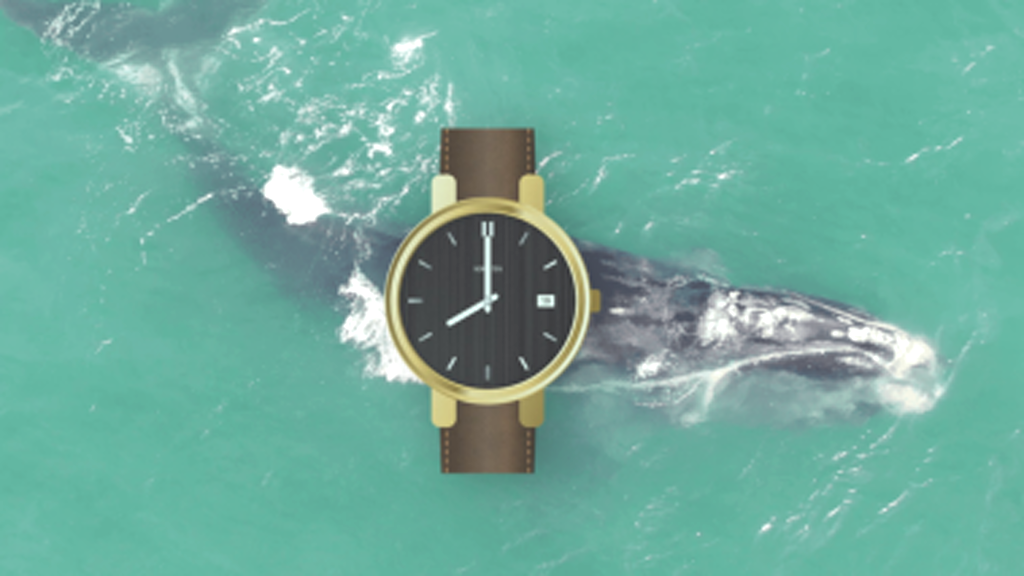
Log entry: {"hour": 8, "minute": 0}
